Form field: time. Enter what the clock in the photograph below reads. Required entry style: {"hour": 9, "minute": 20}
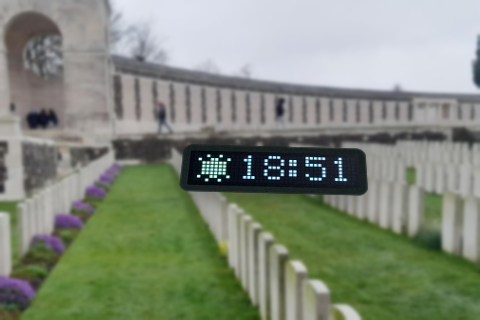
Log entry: {"hour": 18, "minute": 51}
